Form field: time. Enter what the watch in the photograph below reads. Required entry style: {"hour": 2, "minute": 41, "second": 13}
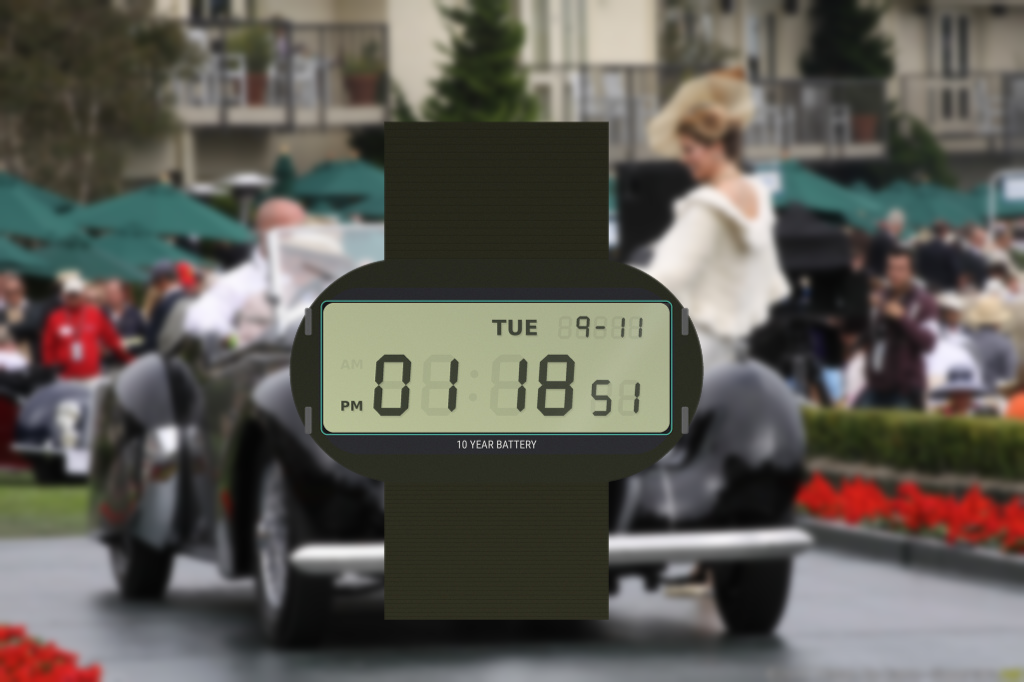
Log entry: {"hour": 1, "minute": 18, "second": 51}
